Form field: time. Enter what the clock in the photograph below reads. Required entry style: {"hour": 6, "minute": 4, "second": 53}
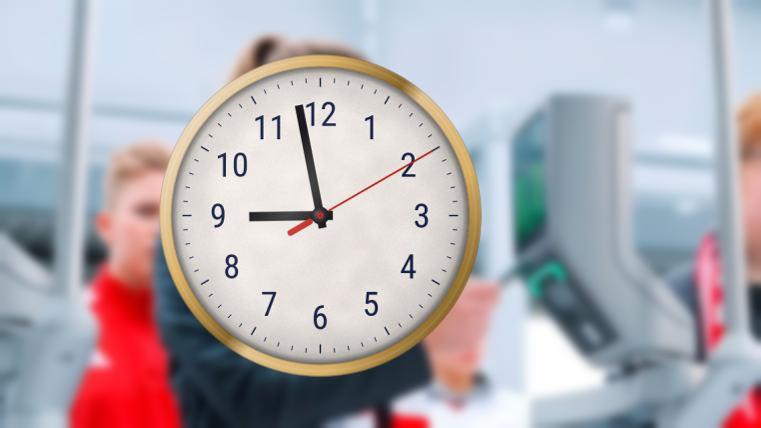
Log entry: {"hour": 8, "minute": 58, "second": 10}
